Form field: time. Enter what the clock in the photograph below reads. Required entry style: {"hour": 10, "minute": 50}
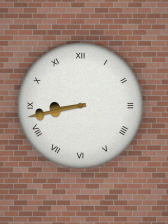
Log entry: {"hour": 8, "minute": 43}
